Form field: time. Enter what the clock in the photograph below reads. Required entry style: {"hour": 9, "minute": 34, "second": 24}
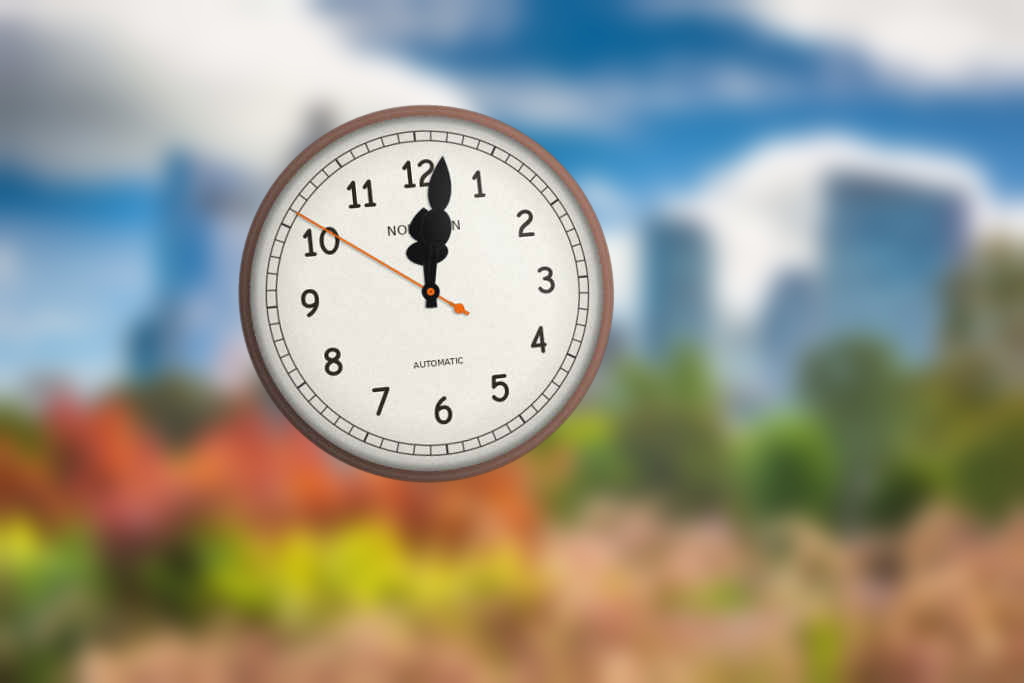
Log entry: {"hour": 12, "minute": 1, "second": 51}
